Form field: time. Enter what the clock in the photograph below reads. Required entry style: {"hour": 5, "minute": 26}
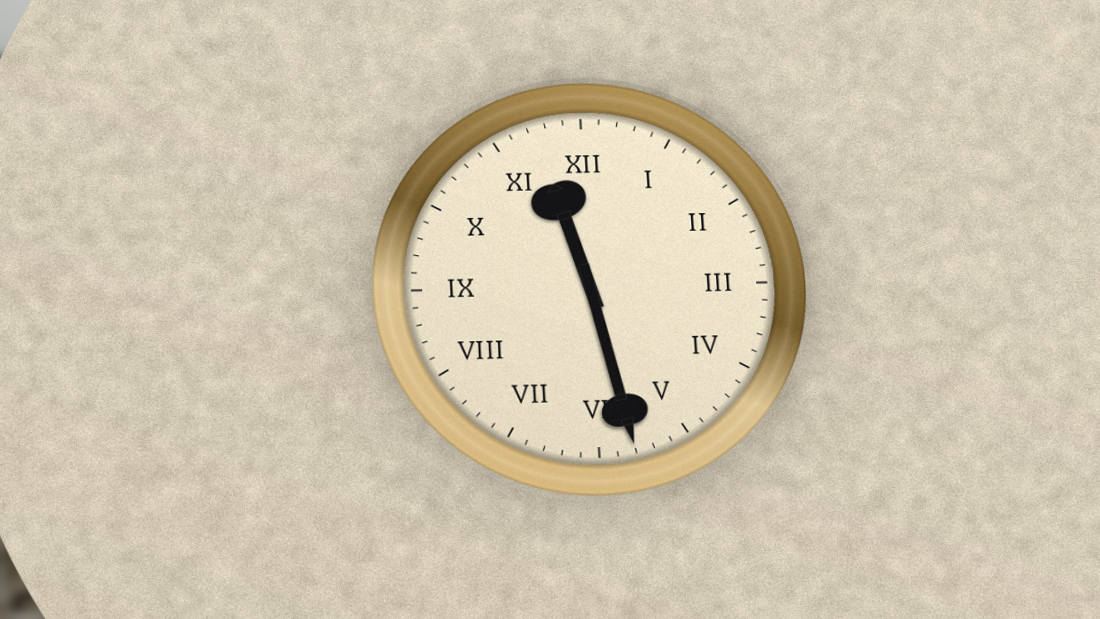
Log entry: {"hour": 11, "minute": 28}
